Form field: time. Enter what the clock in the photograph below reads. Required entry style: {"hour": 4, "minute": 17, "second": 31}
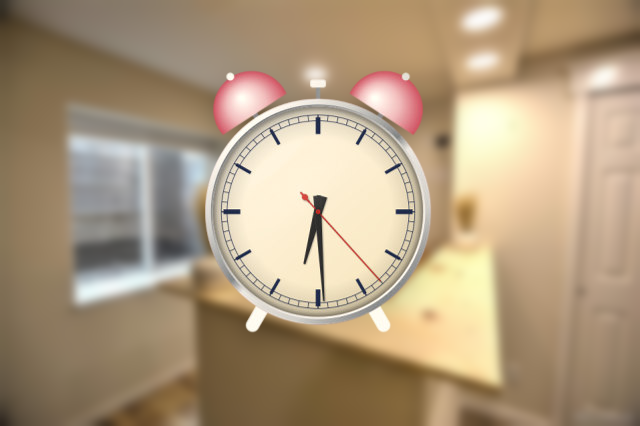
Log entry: {"hour": 6, "minute": 29, "second": 23}
